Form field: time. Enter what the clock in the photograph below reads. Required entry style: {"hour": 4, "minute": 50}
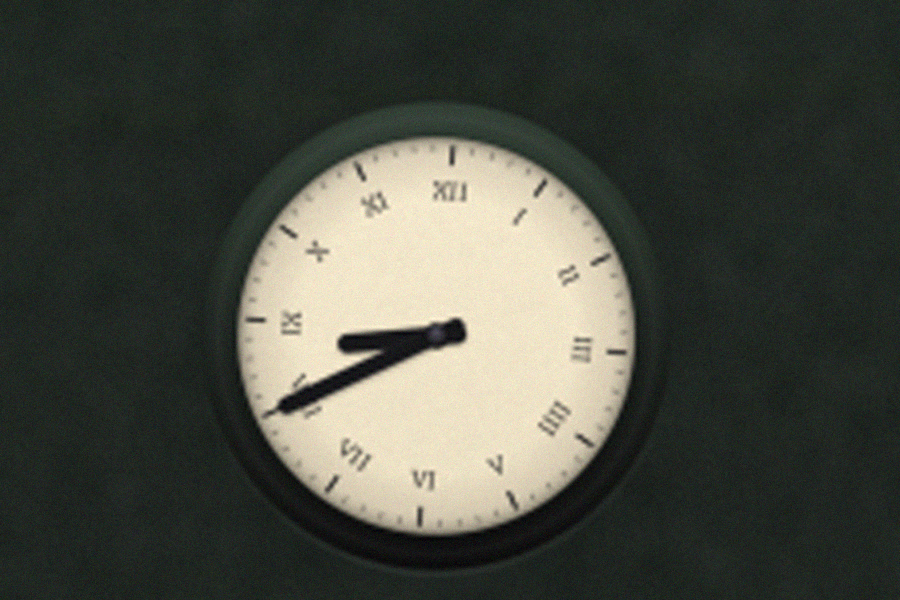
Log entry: {"hour": 8, "minute": 40}
